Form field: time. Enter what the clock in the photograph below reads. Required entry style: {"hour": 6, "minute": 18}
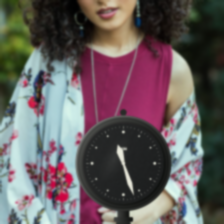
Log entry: {"hour": 11, "minute": 27}
